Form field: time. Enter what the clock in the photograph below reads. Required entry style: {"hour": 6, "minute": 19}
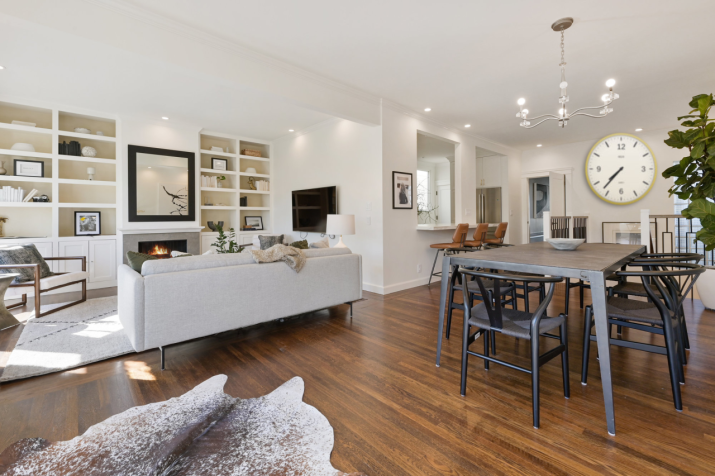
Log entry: {"hour": 7, "minute": 37}
